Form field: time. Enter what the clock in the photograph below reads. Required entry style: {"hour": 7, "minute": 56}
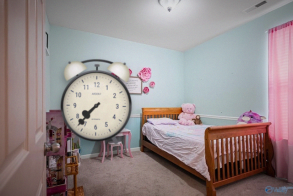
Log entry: {"hour": 7, "minute": 37}
